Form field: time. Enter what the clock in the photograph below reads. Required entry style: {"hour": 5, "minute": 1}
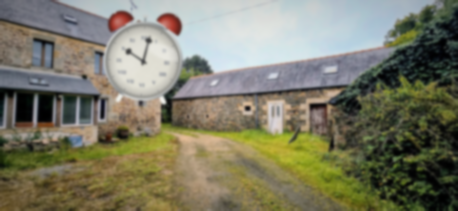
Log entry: {"hour": 10, "minute": 2}
